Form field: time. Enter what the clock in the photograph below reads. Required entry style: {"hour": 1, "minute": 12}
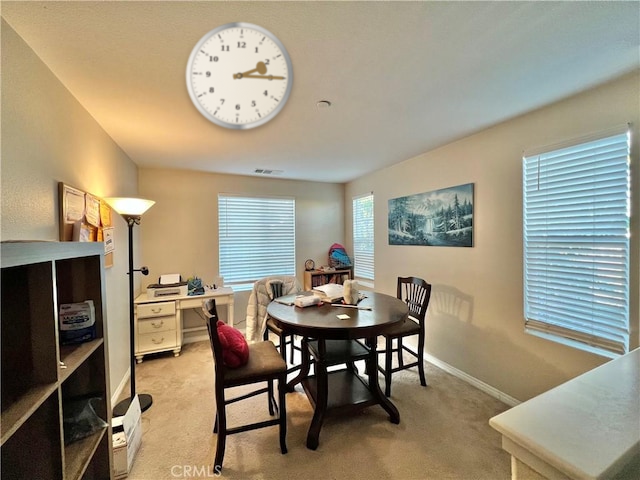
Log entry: {"hour": 2, "minute": 15}
